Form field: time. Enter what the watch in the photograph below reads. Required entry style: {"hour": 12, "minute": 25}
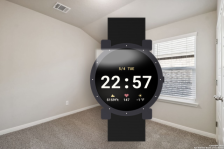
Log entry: {"hour": 22, "minute": 57}
